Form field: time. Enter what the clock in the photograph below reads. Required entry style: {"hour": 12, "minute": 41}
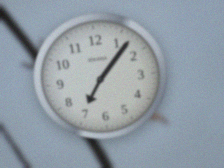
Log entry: {"hour": 7, "minute": 7}
